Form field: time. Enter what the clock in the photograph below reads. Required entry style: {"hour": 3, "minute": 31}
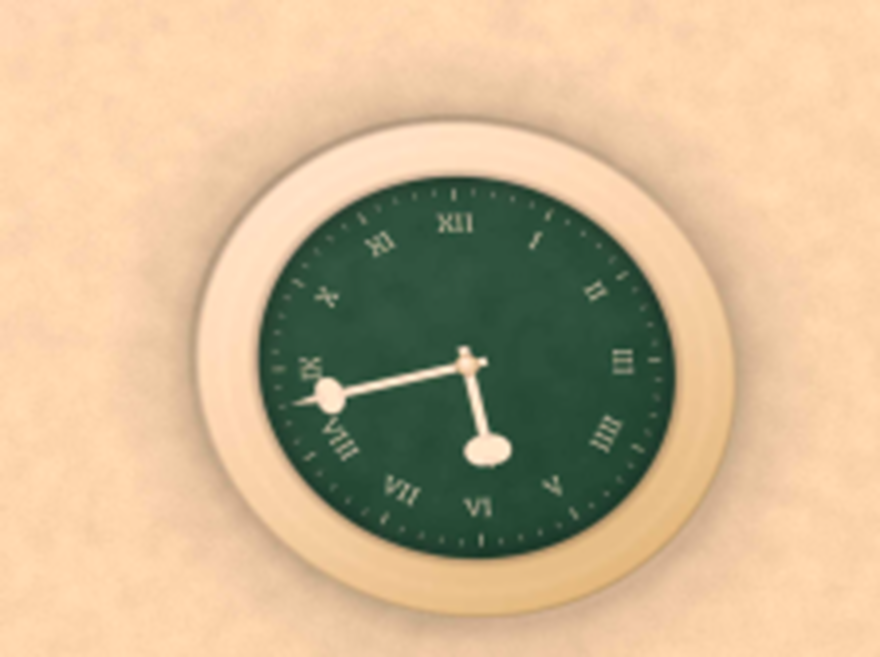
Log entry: {"hour": 5, "minute": 43}
